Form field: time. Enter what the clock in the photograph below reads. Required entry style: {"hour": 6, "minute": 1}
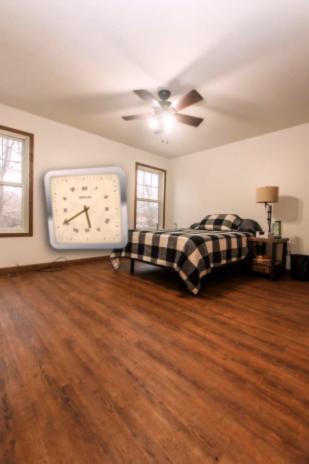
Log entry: {"hour": 5, "minute": 40}
